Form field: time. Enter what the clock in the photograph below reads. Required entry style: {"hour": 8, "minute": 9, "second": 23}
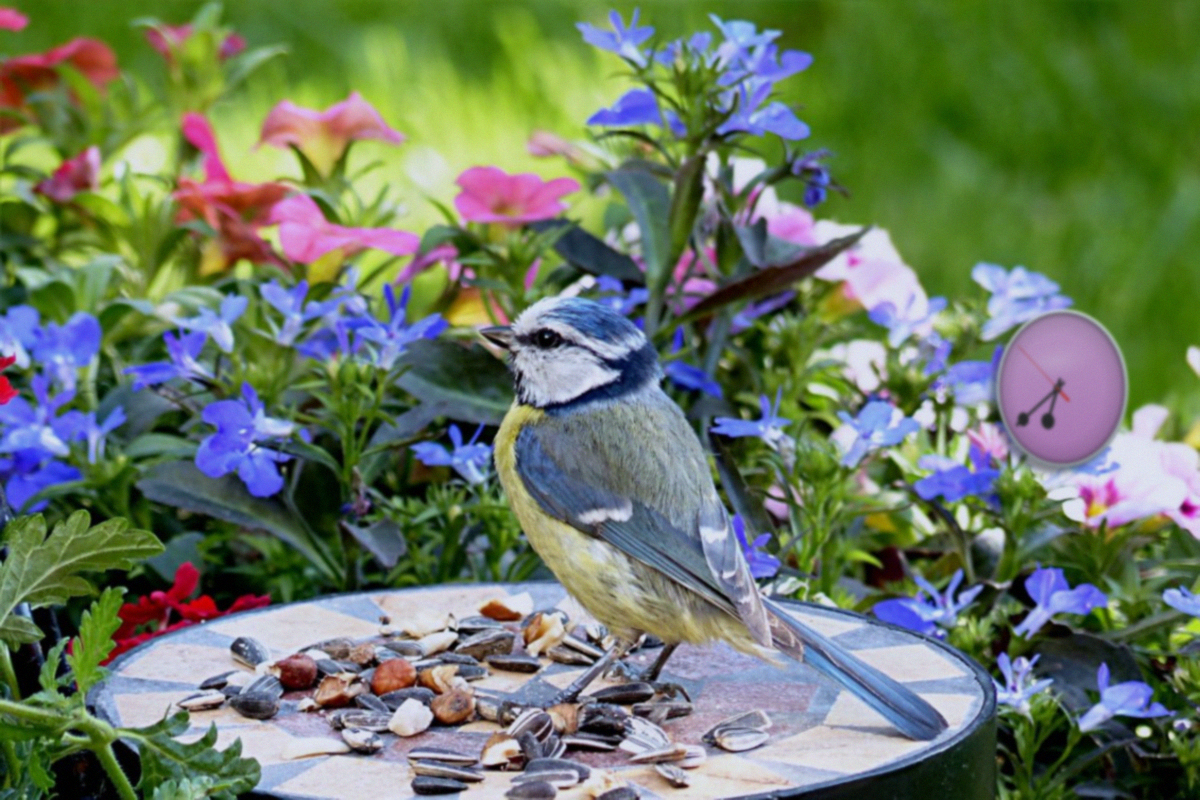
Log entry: {"hour": 6, "minute": 38, "second": 52}
